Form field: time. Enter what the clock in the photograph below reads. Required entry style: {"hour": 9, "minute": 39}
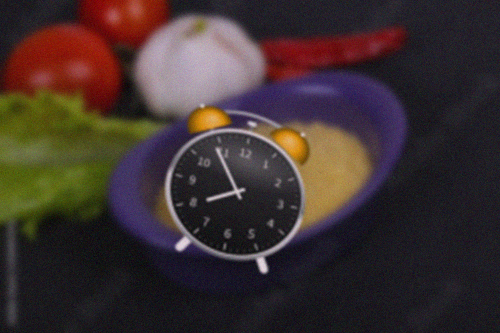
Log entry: {"hour": 7, "minute": 54}
